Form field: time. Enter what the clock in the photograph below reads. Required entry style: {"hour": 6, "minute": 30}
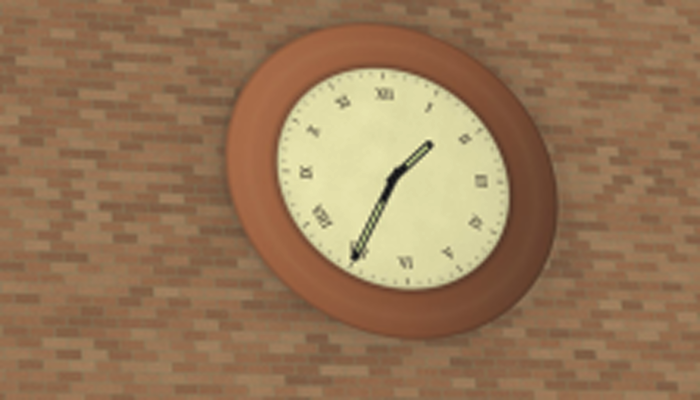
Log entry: {"hour": 1, "minute": 35}
